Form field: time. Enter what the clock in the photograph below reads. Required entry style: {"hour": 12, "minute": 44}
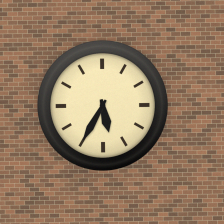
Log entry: {"hour": 5, "minute": 35}
